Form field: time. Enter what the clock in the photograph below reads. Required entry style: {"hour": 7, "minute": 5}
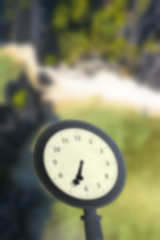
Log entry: {"hour": 6, "minute": 34}
